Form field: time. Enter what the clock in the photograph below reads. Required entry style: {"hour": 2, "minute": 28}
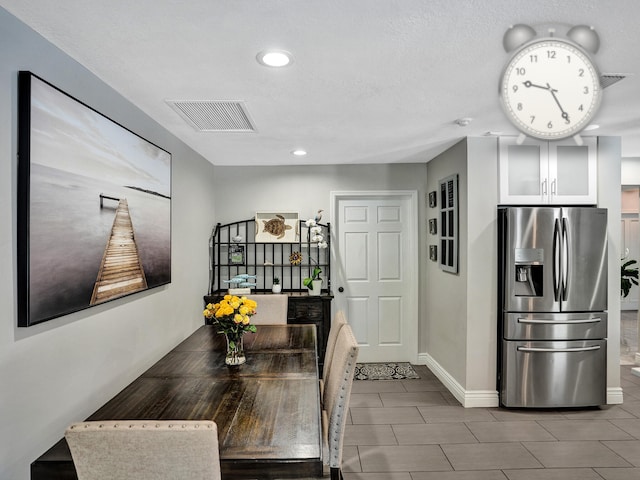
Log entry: {"hour": 9, "minute": 25}
